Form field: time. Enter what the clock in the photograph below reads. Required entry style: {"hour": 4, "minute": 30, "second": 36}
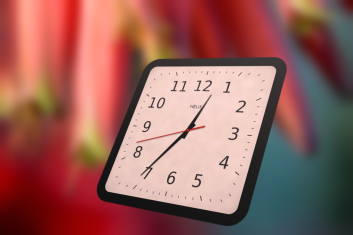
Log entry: {"hour": 12, "minute": 35, "second": 42}
